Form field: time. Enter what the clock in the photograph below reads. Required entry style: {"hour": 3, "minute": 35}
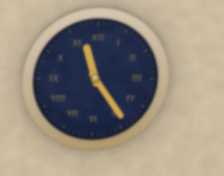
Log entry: {"hour": 11, "minute": 24}
